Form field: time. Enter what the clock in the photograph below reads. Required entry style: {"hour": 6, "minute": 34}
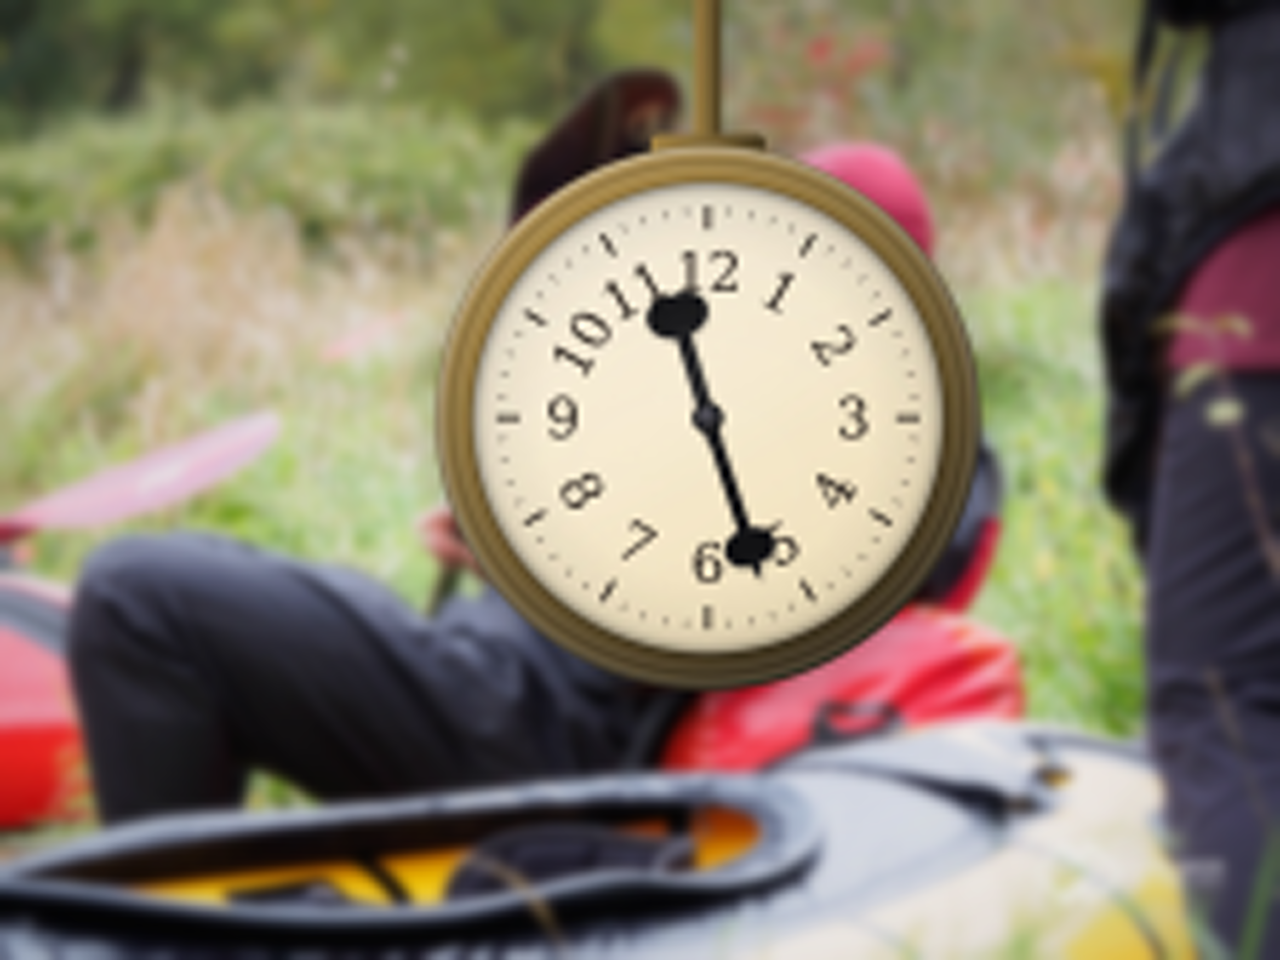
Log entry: {"hour": 11, "minute": 27}
